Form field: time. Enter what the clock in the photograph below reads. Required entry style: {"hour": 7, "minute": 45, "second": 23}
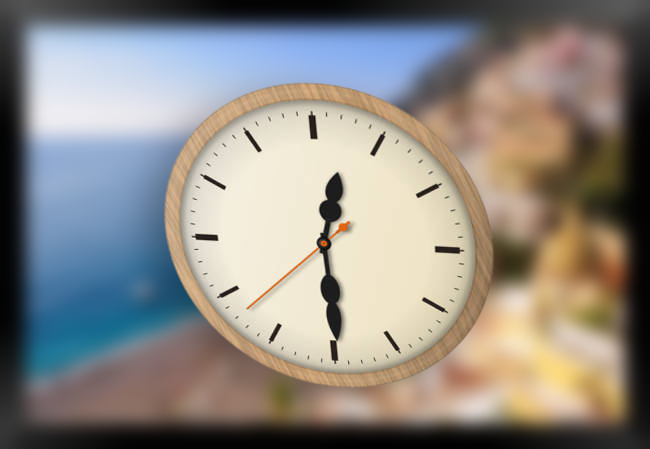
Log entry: {"hour": 12, "minute": 29, "second": 38}
